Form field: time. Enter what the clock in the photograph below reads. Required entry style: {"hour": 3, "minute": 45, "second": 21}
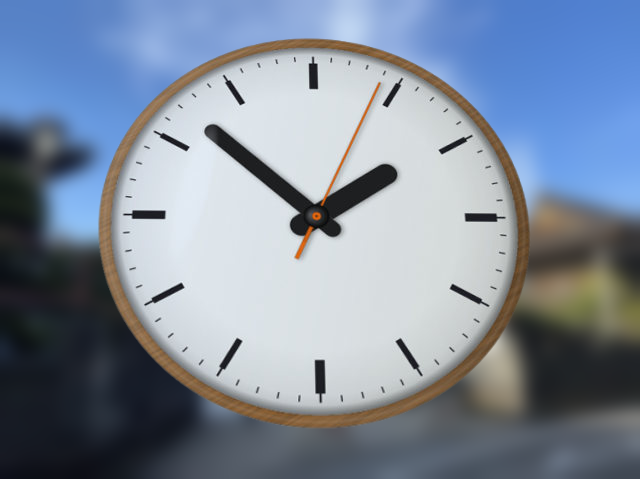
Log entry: {"hour": 1, "minute": 52, "second": 4}
